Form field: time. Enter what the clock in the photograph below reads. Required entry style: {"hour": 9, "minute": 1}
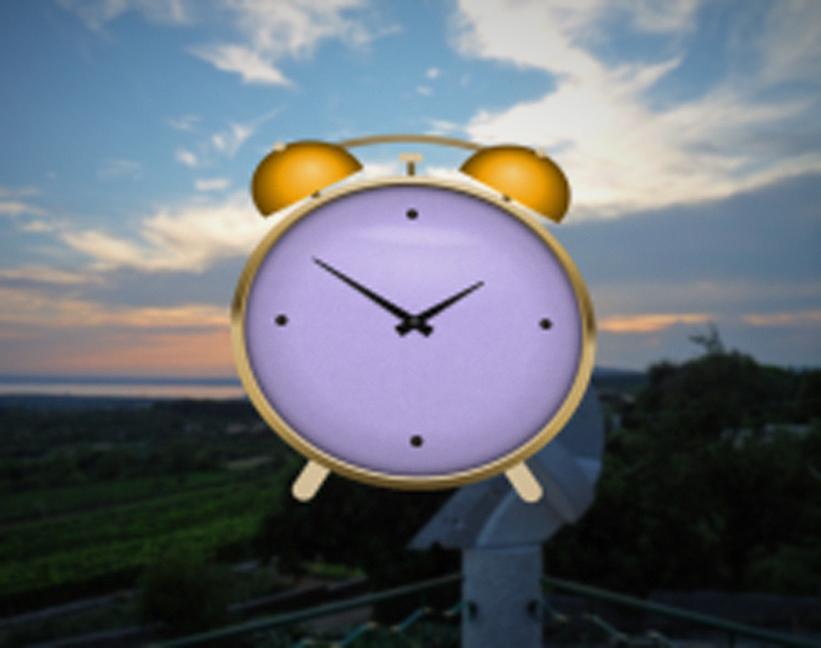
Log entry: {"hour": 1, "minute": 51}
